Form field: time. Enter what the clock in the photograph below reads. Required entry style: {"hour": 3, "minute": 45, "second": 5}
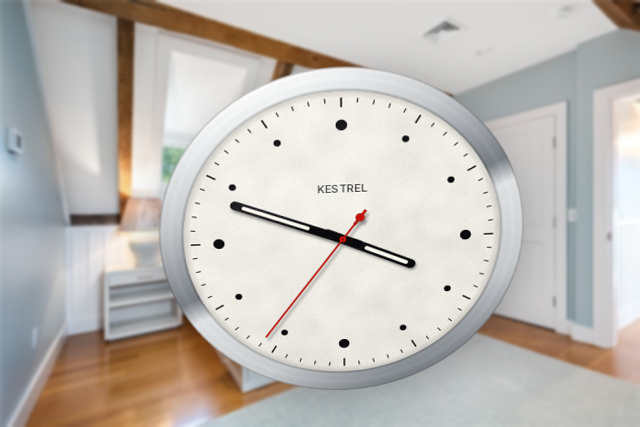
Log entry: {"hour": 3, "minute": 48, "second": 36}
